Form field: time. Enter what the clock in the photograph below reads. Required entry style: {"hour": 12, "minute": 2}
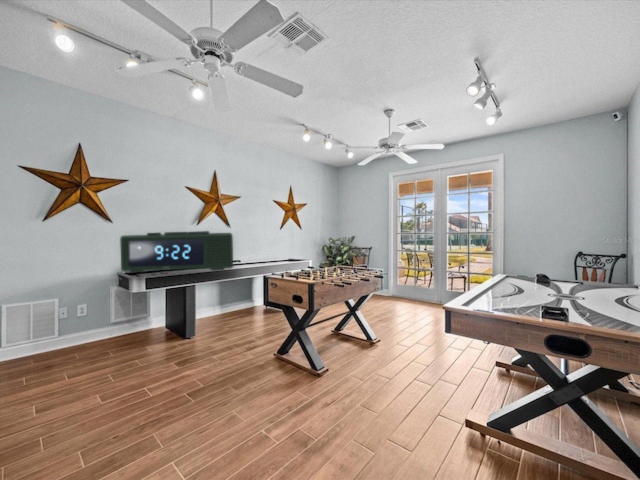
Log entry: {"hour": 9, "minute": 22}
